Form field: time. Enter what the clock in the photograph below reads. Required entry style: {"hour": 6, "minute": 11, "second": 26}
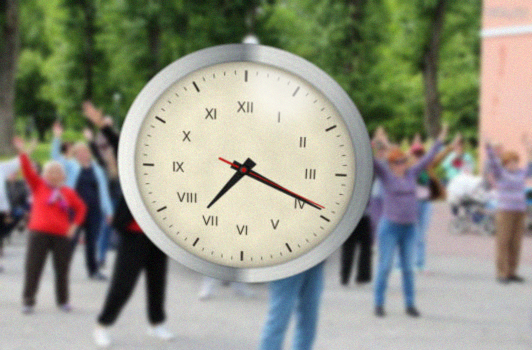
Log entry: {"hour": 7, "minute": 19, "second": 19}
